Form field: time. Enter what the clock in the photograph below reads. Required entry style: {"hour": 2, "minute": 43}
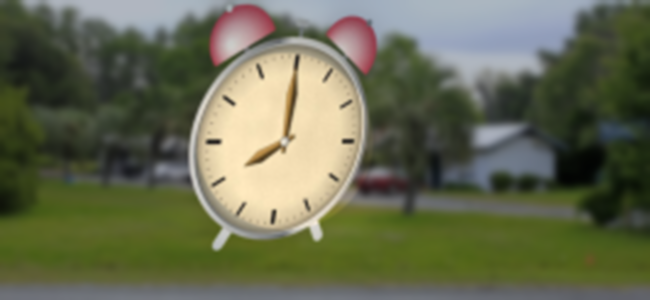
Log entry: {"hour": 8, "minute": 0}
